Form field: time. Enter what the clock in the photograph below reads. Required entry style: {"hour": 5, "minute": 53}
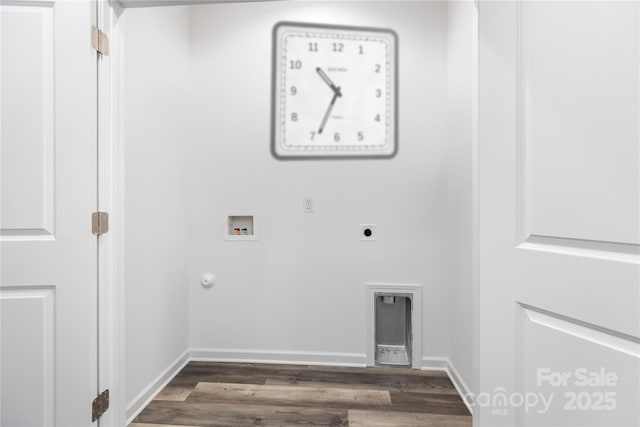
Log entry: {"hour": 10, "minute": 34}
